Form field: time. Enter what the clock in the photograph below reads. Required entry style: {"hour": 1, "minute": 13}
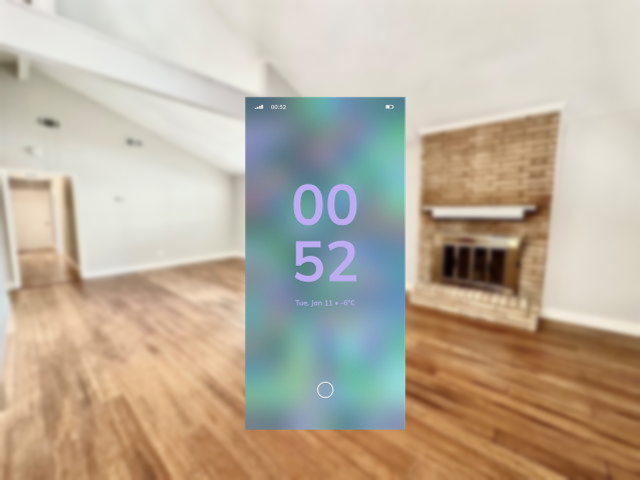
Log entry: {"hour": 0, "minute": 52}
